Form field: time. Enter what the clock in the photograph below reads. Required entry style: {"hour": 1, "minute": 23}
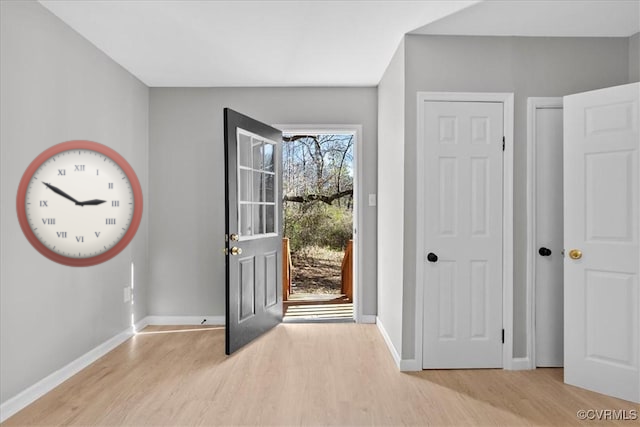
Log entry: {"hour": 2, "minute": 50}
